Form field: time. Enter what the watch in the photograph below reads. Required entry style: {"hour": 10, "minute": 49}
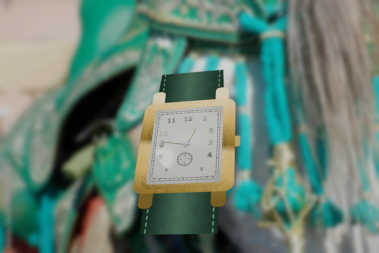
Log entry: {"hour": 12, "minute": 47}
